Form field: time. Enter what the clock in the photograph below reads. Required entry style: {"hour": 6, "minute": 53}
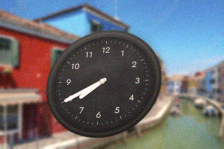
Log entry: {"hour": 7, "minute": 40}
